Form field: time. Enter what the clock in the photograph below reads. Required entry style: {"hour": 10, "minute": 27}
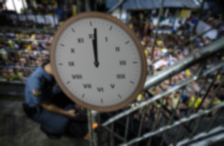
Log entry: {"hour": 12, "minute": 1}
